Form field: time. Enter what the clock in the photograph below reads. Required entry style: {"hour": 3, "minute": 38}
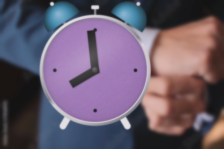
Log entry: {"hour": 7, "minute": 59}
